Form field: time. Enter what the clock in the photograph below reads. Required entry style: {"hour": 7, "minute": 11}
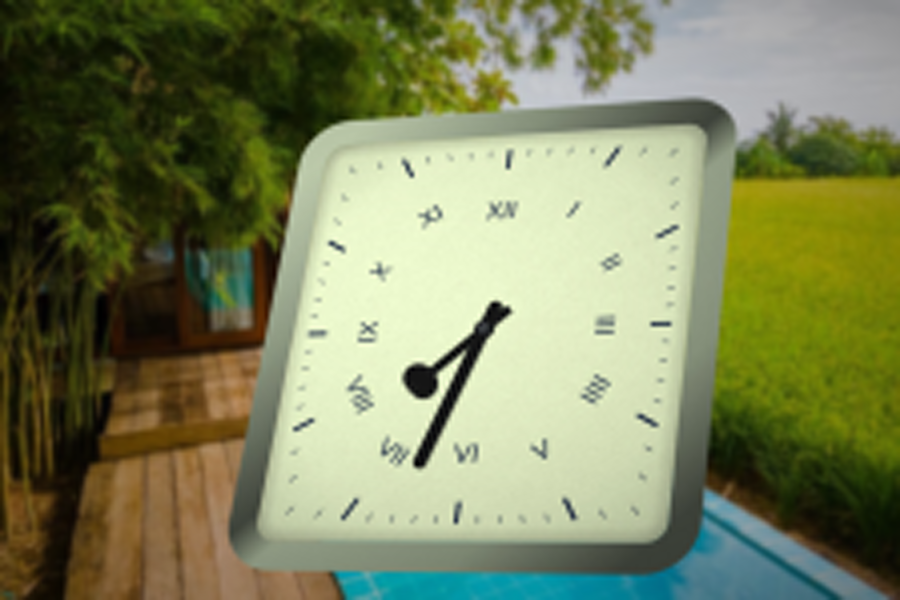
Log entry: {"hour": 7, "minute": 33}
